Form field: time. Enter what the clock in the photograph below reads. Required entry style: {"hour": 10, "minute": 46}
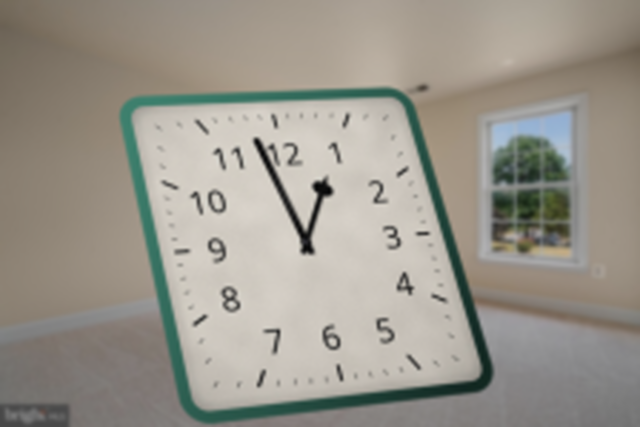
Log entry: {"hour": 12, "minute": 58}
